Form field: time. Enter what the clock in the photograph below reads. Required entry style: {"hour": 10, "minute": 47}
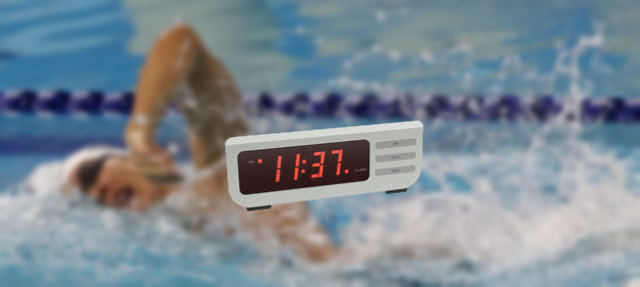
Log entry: {"hour": 11, "minute": 37}
